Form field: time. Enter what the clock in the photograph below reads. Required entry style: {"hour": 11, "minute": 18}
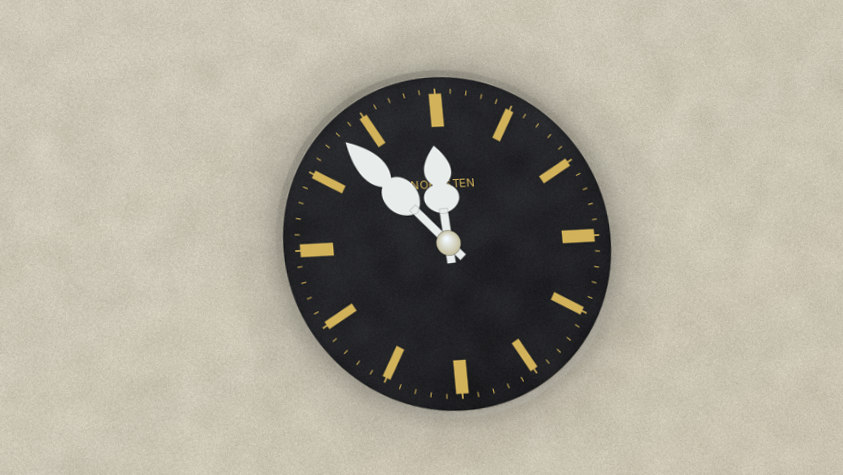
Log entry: {"hour": 11, "minute": 53}
